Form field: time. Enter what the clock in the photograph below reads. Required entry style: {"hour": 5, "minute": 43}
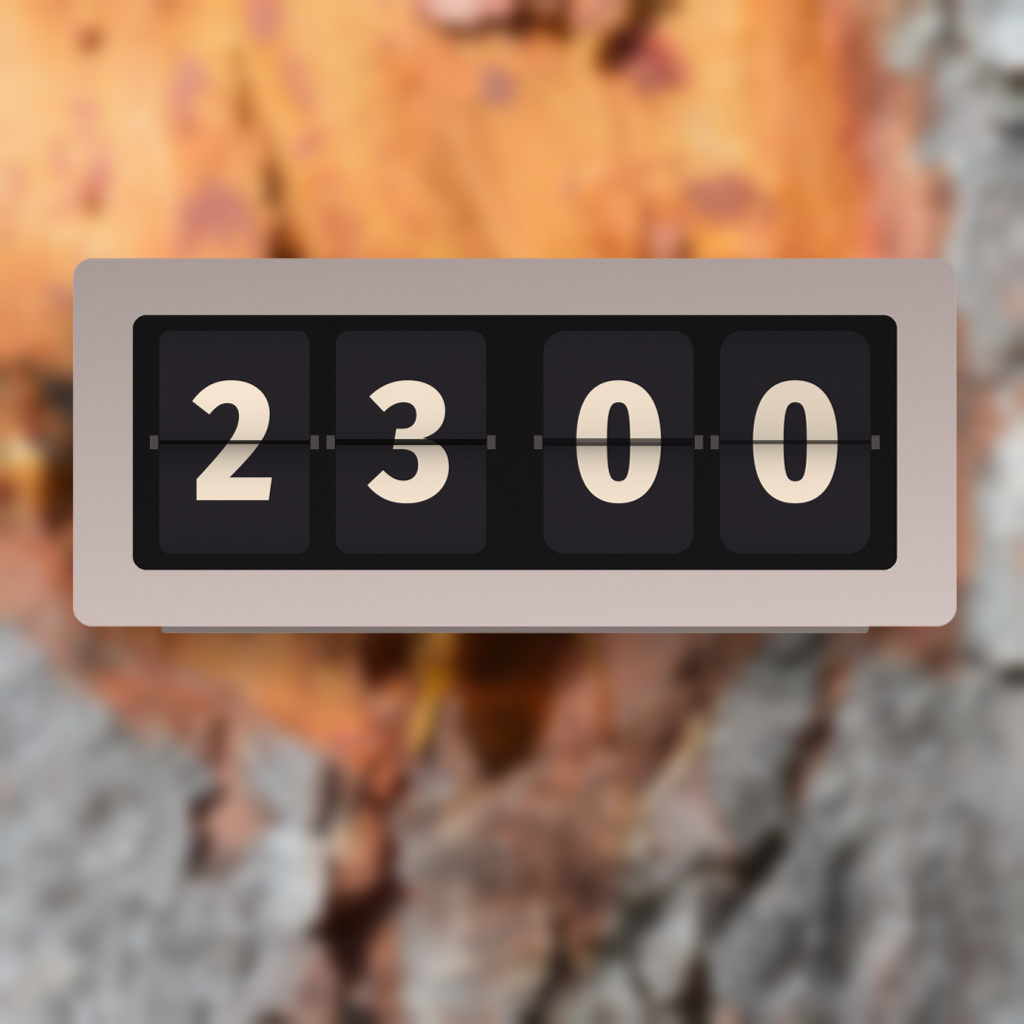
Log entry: {"hour": 23, "minute": 0}
